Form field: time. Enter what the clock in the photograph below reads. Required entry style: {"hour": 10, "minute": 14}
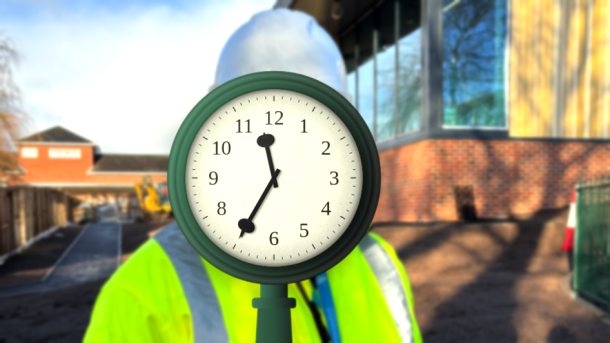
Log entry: {"hour": 11, "minute": 35}
